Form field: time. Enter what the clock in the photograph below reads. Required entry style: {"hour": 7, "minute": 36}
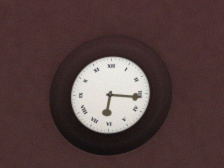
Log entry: {"hour": 6, "minute": 16}
